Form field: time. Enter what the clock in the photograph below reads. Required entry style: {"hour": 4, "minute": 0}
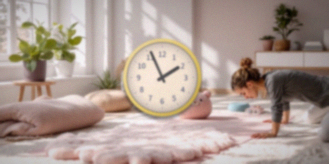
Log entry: {"hour": 1, "minute": 56}
